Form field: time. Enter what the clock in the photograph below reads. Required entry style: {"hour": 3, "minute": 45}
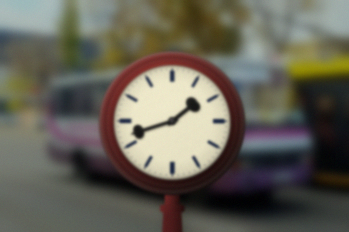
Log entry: {"hour": 1, "minute": 42}
